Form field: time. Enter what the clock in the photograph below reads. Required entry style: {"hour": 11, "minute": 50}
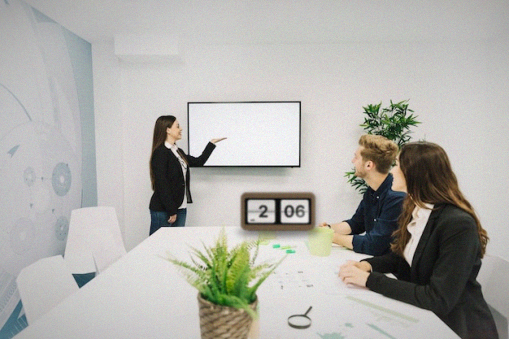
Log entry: {"hour": 2, "minute": 6}
